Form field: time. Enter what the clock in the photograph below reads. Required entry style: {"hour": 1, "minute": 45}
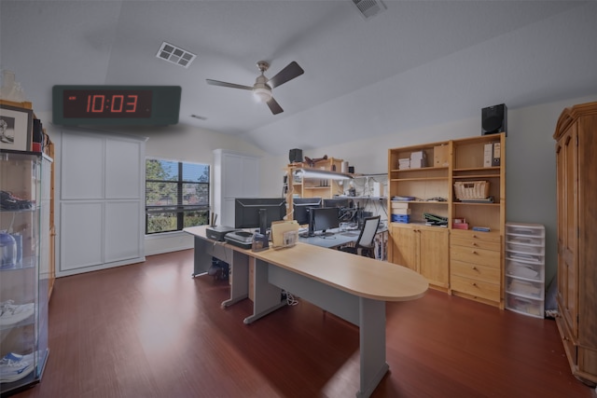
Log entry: {"hour": 10, "minute": 3}
